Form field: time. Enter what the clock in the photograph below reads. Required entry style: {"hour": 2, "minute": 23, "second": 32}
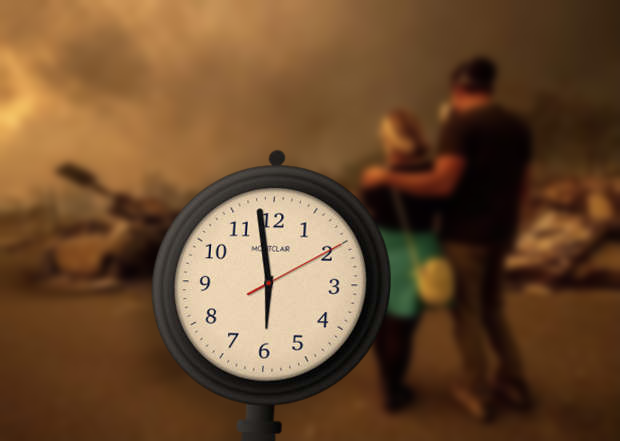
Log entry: {"hour": 5, "minute": 58, "second": 10}
